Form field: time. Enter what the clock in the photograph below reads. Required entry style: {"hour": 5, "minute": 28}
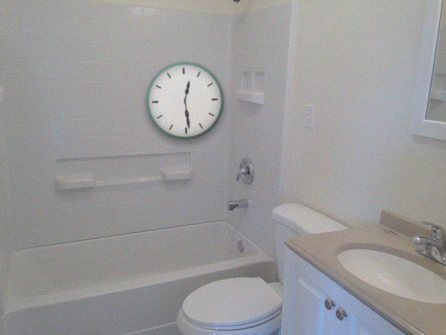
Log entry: {"hour": 12, "minute": 29}
